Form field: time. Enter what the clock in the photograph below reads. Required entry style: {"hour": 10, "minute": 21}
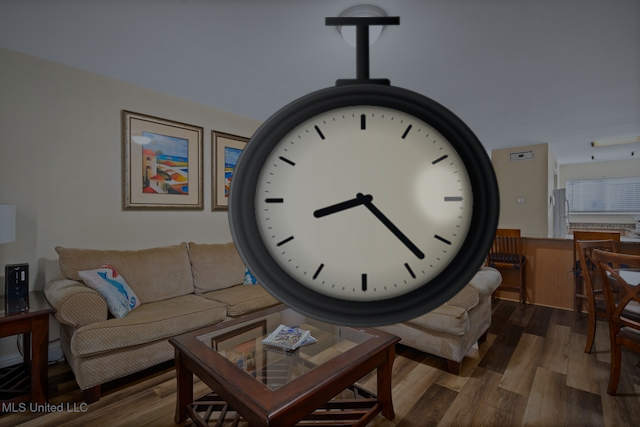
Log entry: {"hour": 8, "minute": 23}
